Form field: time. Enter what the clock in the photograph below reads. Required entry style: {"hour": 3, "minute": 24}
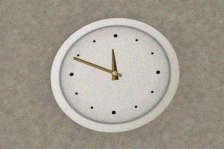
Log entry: {"hour": 11, "minute": 49}
